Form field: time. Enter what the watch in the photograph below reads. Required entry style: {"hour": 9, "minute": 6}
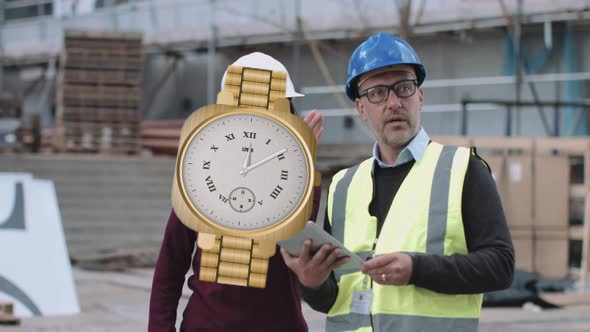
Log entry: {"hour": 12, "minute": 9}
